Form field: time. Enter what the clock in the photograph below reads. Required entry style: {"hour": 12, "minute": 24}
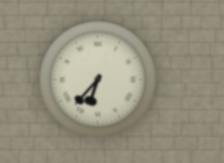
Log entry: {"hour": 6, "minute": 37}
